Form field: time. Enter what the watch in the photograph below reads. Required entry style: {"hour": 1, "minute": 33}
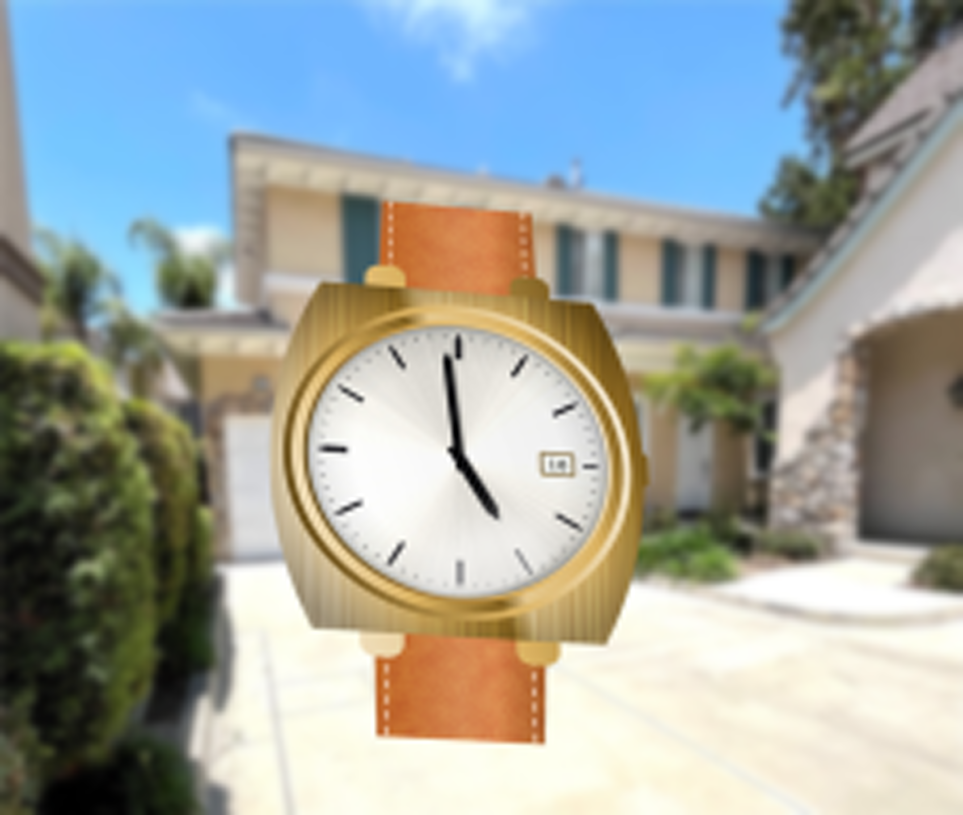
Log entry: {"hour": 4, "minute": 59}
